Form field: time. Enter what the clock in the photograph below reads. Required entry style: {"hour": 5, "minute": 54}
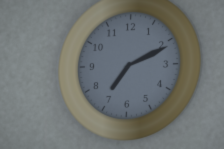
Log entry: {"hour": 7, "minute": 11}
